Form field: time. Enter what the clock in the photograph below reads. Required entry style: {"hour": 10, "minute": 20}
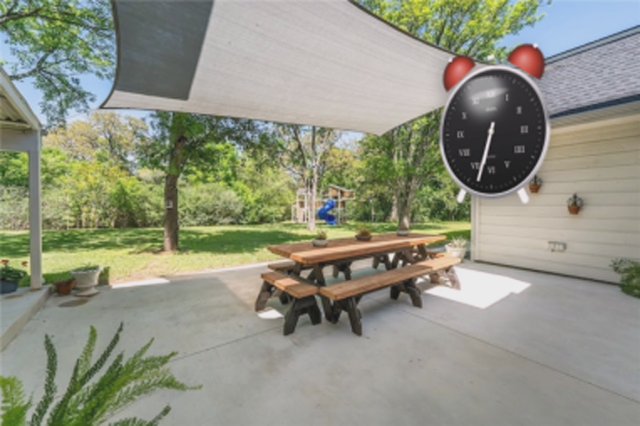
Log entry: {"hour": 6, "minute": 33}
